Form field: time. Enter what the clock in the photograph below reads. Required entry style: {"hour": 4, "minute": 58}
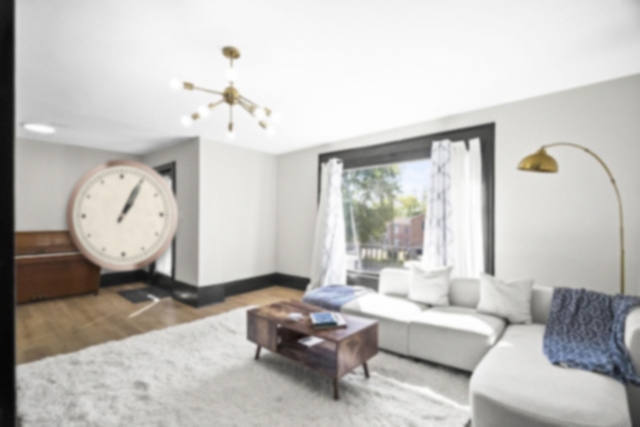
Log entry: {"hour": 1, "minute": 5}
